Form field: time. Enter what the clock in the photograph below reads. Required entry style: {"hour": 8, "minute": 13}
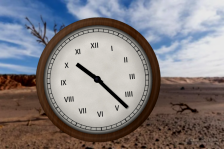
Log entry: {"hour": 10, "minute": 23}
